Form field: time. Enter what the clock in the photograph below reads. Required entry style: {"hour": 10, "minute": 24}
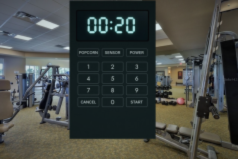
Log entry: {"hour": 0, "minute": 20}
